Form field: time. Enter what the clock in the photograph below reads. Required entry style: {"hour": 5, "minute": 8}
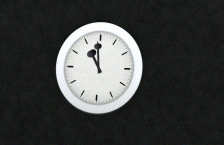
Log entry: {"hour": 10, "minute": 59}
